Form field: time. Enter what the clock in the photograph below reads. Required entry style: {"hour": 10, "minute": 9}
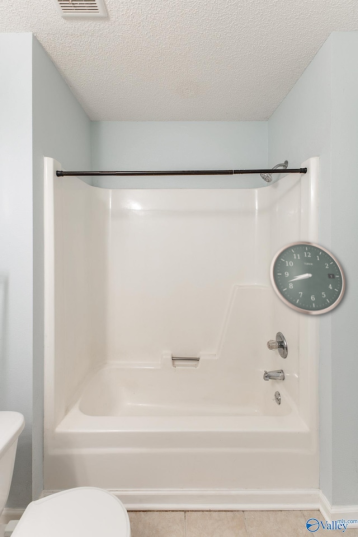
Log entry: {"hour": 8, "minute": 42}
